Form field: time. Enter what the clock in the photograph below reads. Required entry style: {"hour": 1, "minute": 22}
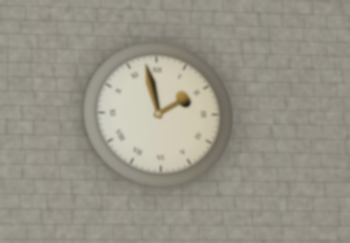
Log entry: {"hour": 1, "minute": 58}
